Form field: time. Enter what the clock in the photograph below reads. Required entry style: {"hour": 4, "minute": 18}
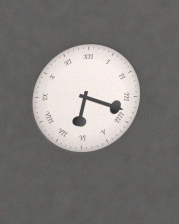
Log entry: {"hour": 6, "minute": 18}
